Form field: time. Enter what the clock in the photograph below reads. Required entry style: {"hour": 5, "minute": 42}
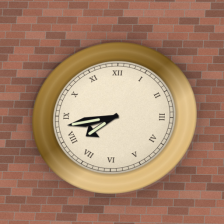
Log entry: {"hour": 7, "minute": 43}
